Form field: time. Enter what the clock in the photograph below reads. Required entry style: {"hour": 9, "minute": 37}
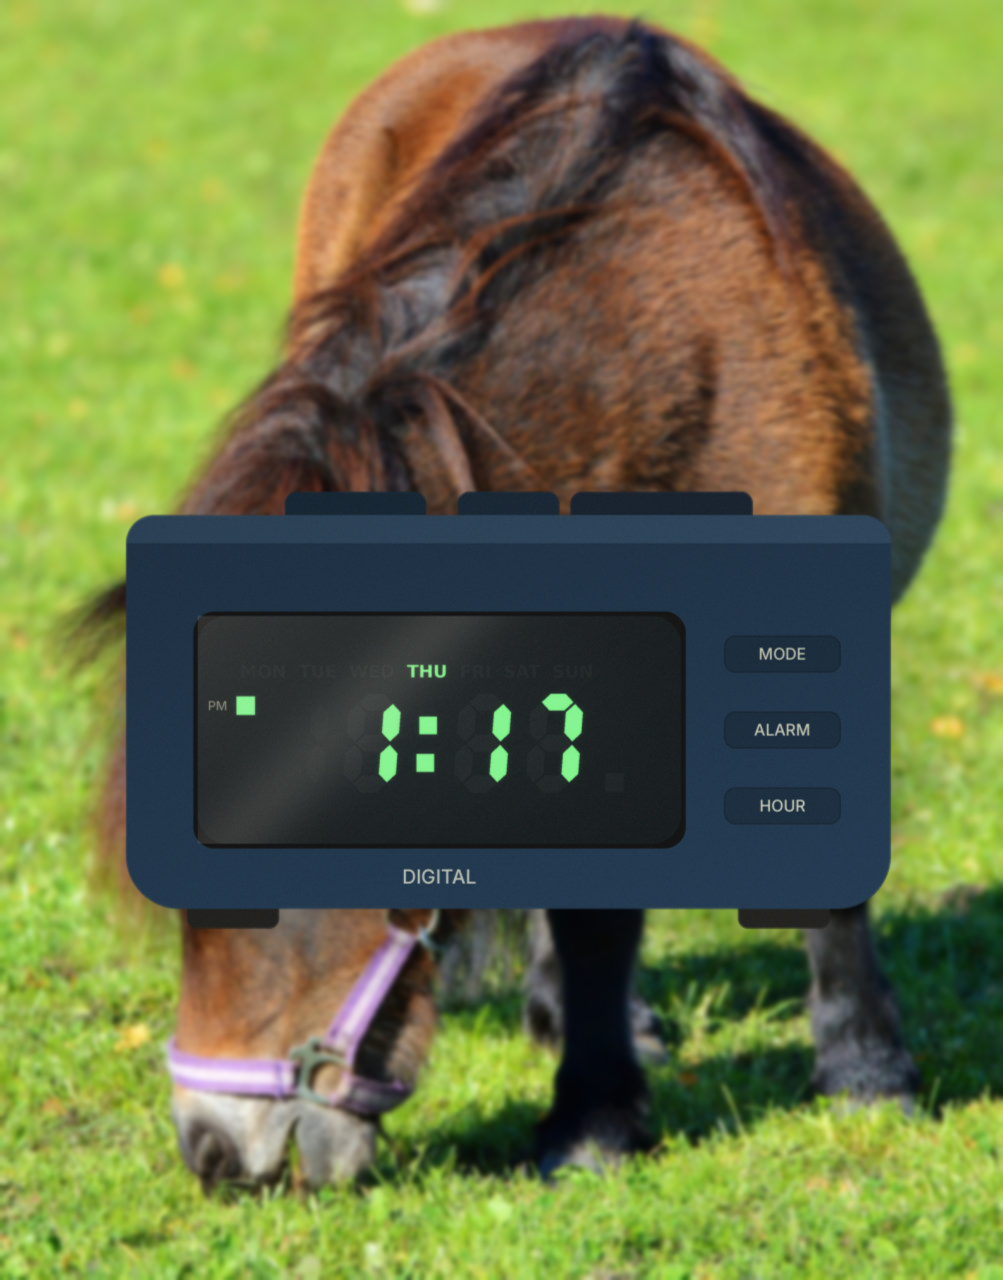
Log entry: {"hour": 1, "minute": 17}
